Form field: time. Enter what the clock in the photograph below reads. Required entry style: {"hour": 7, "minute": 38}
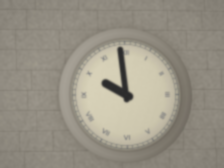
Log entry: {"hour": 9, "minute": 59}
